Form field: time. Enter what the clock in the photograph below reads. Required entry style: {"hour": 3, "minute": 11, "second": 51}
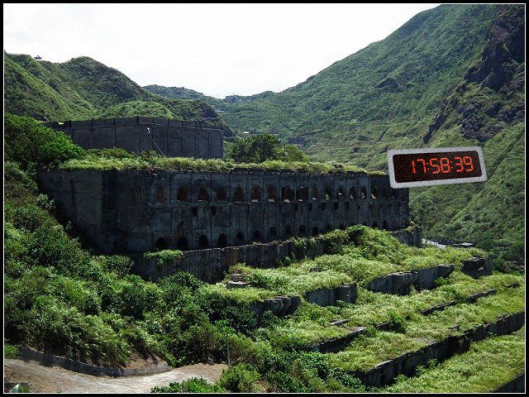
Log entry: {"hour": 17, "minute": 58, "second": 39}
